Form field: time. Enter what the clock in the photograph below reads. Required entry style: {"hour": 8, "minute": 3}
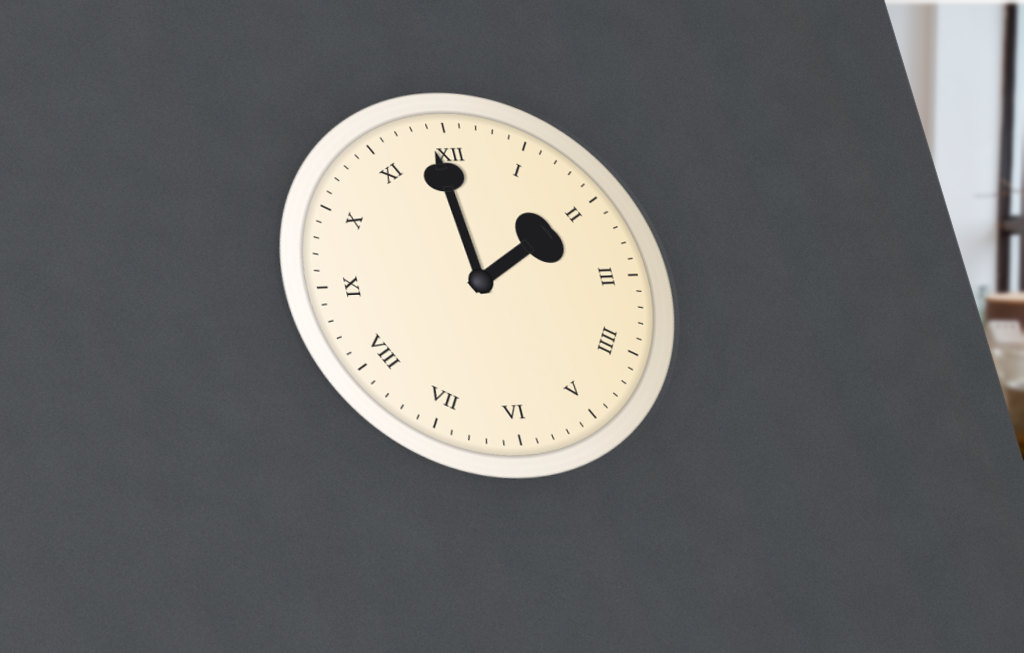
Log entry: {"hour": 1, "minute": 59}
